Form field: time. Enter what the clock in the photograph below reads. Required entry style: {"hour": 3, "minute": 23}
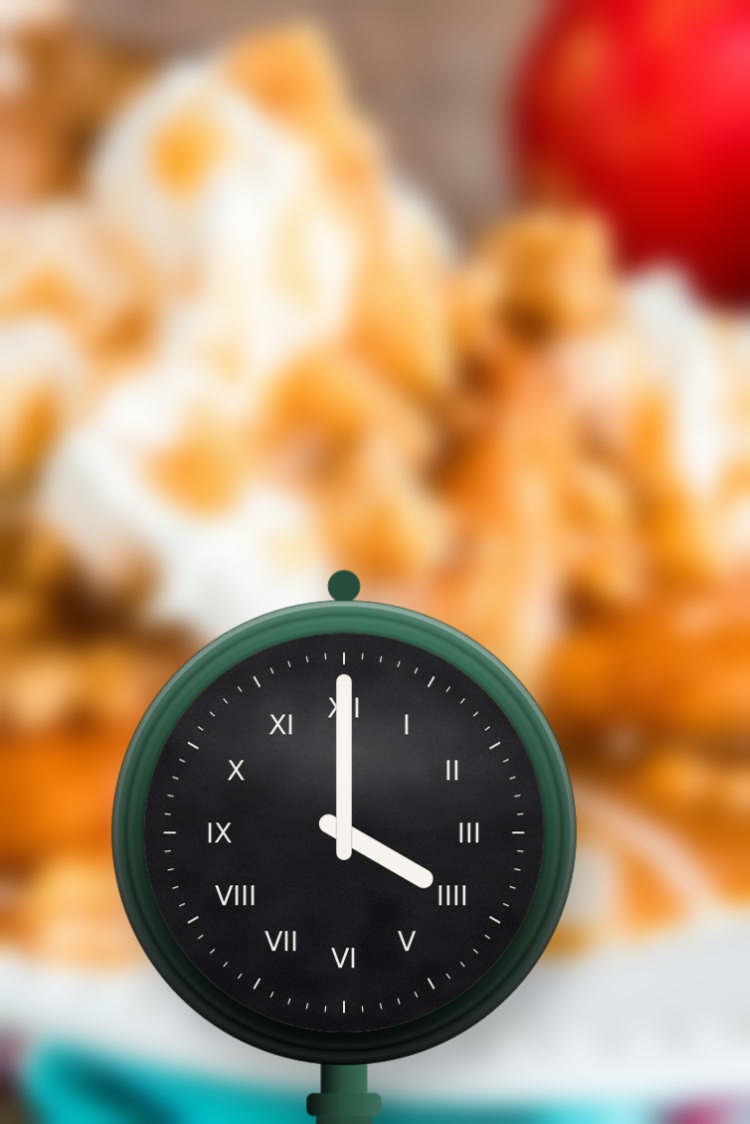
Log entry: {"hour": 4, "minute": 0}
